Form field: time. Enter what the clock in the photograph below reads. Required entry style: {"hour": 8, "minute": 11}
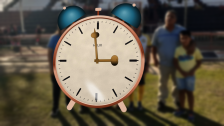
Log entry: {"hour": 2, "minute": 59}
